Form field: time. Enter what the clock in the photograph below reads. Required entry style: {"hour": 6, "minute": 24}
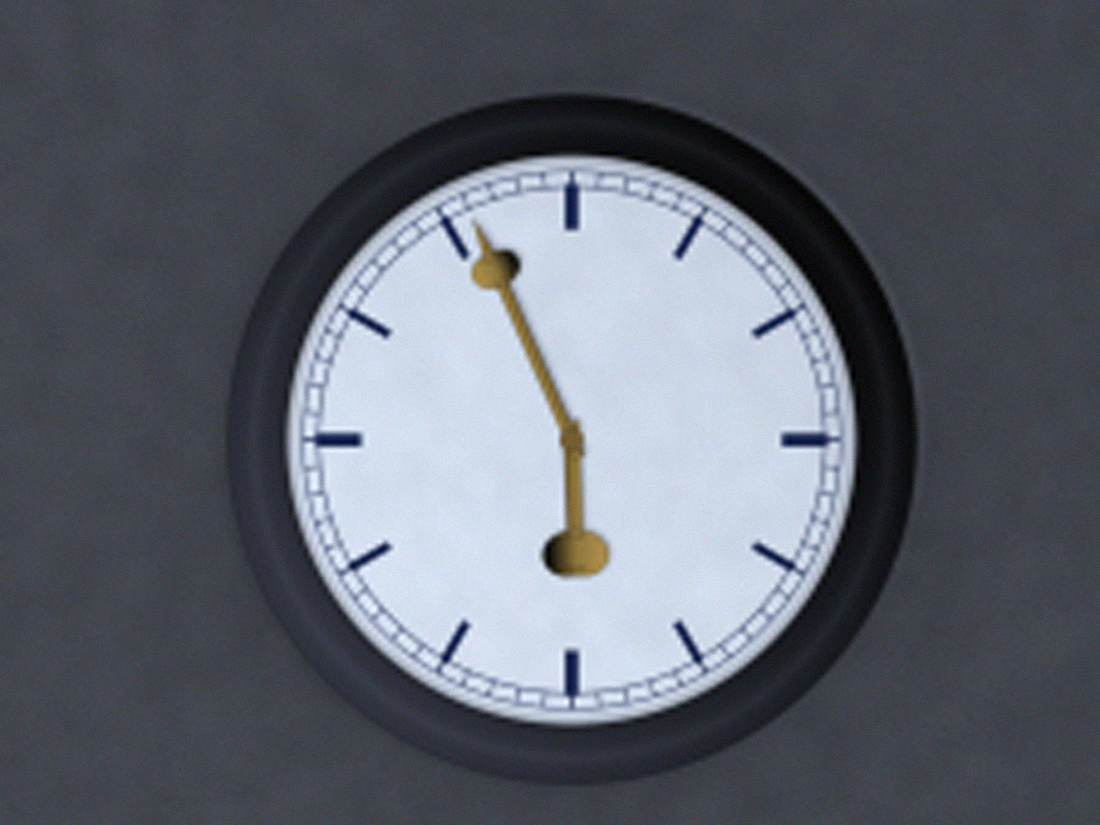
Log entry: {"hour": 5, "minute": 56}
